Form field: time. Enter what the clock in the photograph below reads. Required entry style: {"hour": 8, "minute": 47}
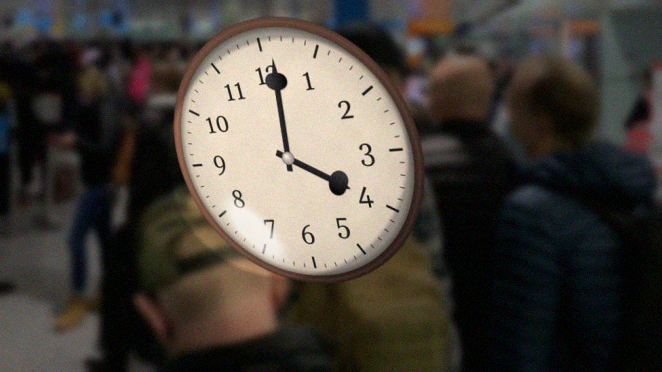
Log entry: {"hour": 4, "minute": 1}
